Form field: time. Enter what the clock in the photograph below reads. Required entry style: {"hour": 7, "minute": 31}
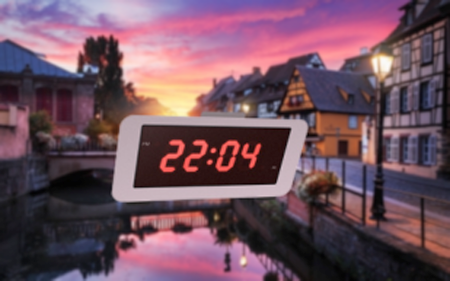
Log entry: {"hour": 22, "minute": 4}
